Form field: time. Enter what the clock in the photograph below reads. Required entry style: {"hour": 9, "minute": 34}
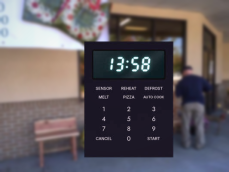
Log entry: {"hour": 13, "minute": 58}
